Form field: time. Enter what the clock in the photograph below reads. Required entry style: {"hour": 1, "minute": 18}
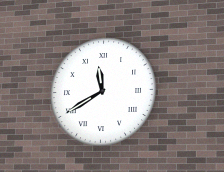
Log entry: {"hour": 11, "minute": 40}
